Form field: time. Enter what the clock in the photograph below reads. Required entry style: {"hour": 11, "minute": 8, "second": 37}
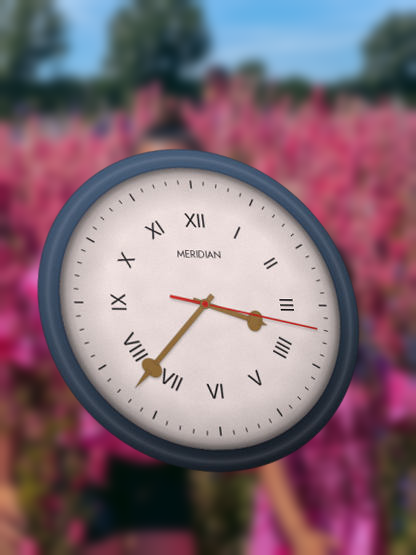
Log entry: {"hour": 3, "minute": 37, "second": 17}
